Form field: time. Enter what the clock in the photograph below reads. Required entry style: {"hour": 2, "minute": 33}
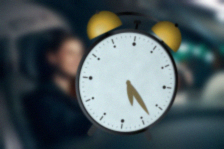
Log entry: {"hour": 5, "minute": 23}
